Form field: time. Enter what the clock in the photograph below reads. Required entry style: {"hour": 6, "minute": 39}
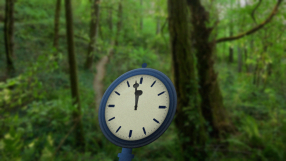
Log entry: {"hour": 11, "minute": 58}
